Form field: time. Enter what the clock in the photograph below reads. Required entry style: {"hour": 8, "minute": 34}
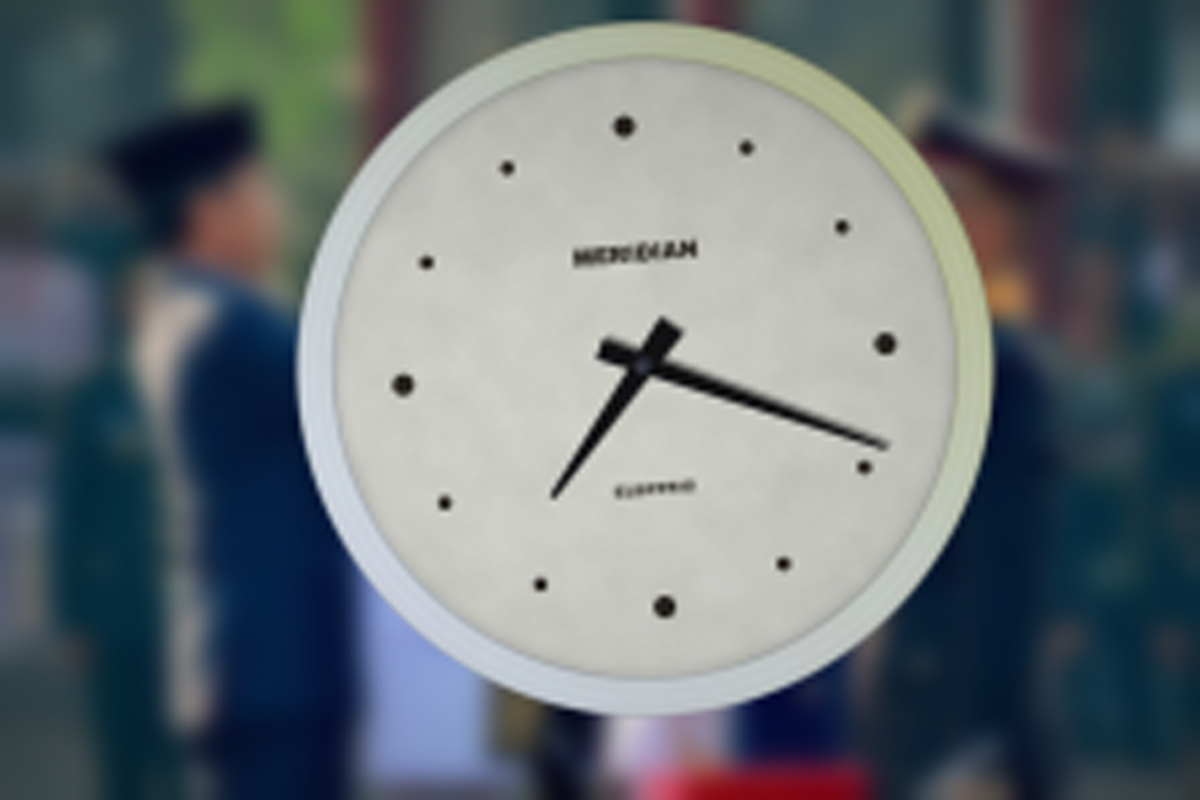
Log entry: {"hour": 7, "minute": 19}
